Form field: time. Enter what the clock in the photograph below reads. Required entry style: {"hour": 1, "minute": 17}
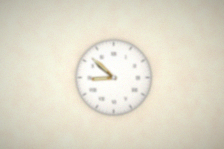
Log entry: {"hour": 8, "minute": 52}
